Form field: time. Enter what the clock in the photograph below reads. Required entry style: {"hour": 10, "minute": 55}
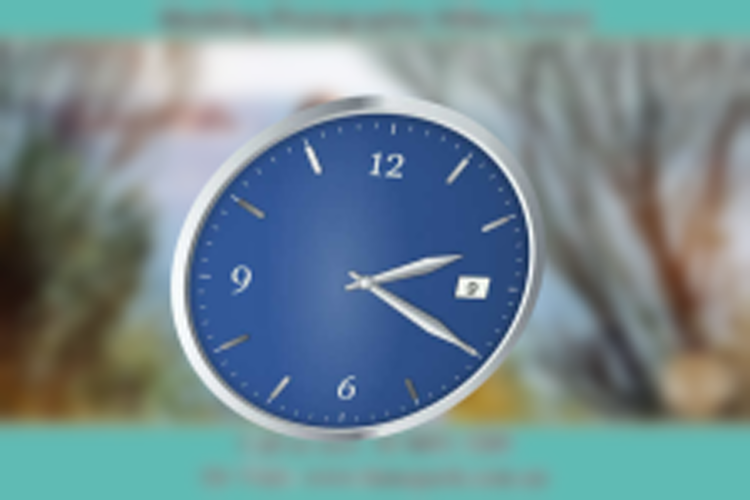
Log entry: {"hour": 2, "minute": 20}
